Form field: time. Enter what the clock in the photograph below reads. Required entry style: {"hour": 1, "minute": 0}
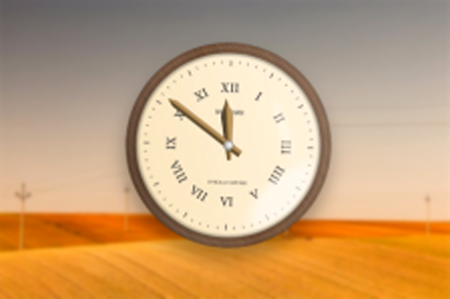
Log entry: {"hour": 11, "minute": 51}
